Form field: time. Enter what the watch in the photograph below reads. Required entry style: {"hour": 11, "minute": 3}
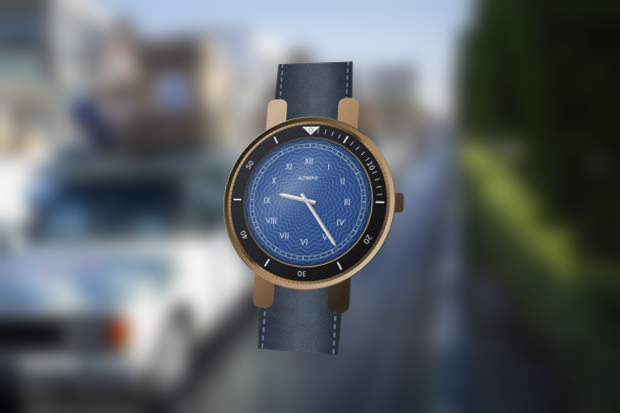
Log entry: {"hour": 9, "minute": 24}
